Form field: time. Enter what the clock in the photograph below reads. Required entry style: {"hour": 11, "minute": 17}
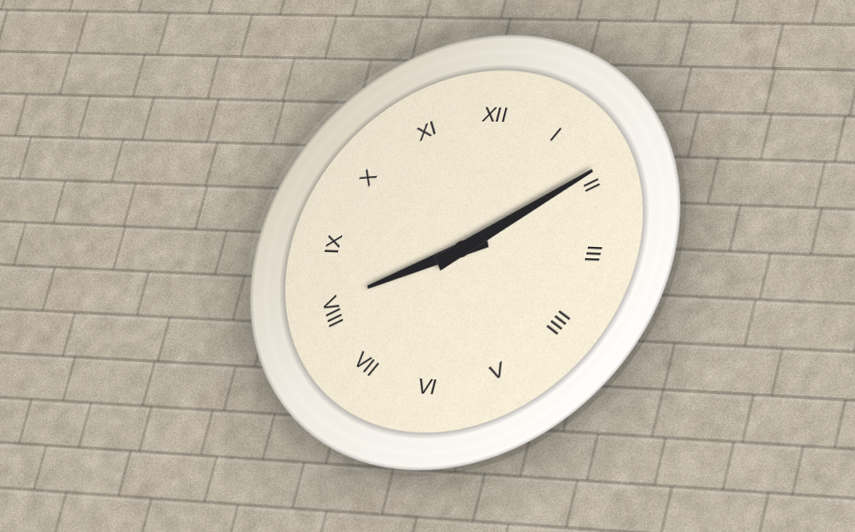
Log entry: {"hour": 8, "minute": 9}
